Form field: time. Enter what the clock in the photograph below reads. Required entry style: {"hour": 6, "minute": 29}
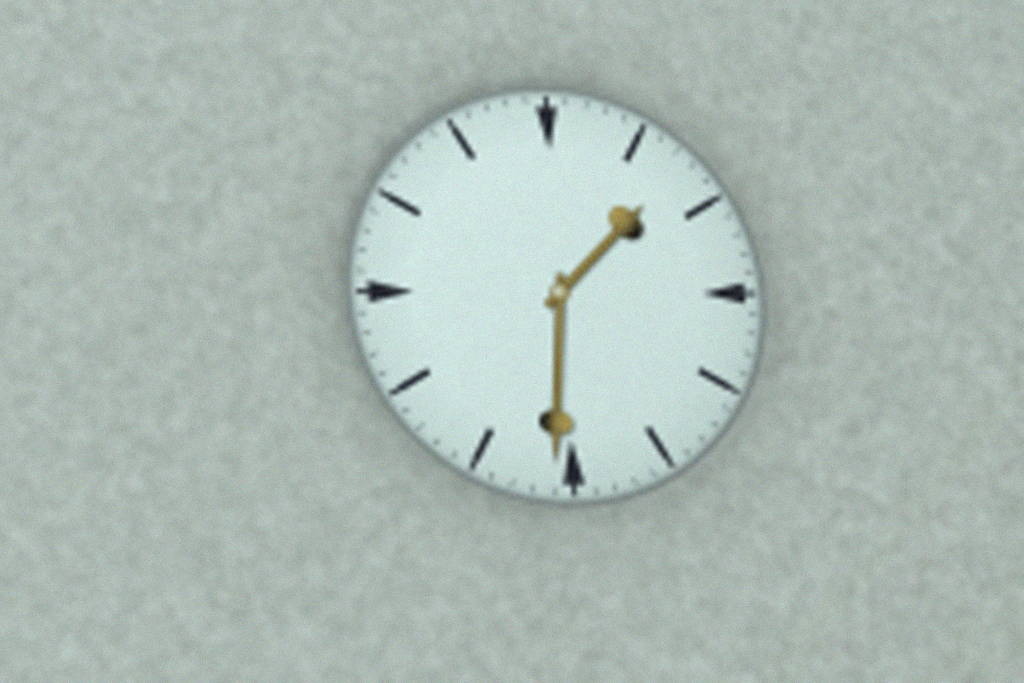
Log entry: {"hour": 1, "minute": 31}
